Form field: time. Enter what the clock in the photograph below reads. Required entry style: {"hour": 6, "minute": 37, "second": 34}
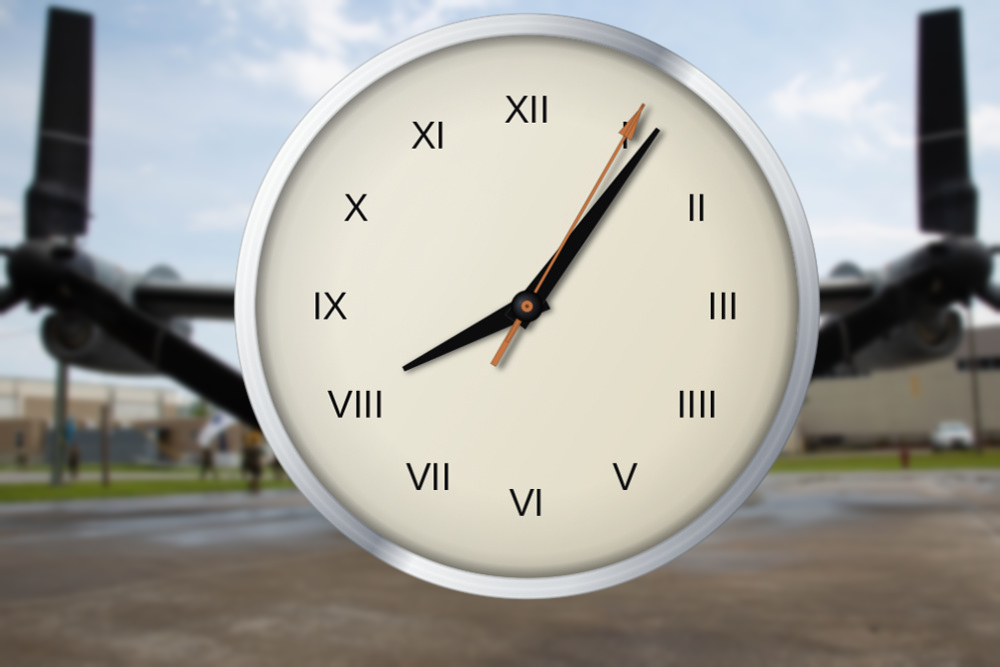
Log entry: {"hour": 8, "minute": 6, "second": 5}
